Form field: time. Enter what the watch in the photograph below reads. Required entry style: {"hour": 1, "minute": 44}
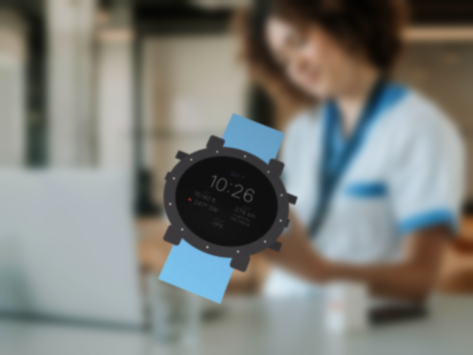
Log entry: {"hour": 10, "minute": 26}
